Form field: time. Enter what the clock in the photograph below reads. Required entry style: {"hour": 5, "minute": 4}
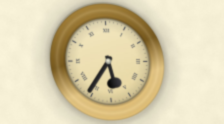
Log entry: {"hour": 5, "minute": 36}
